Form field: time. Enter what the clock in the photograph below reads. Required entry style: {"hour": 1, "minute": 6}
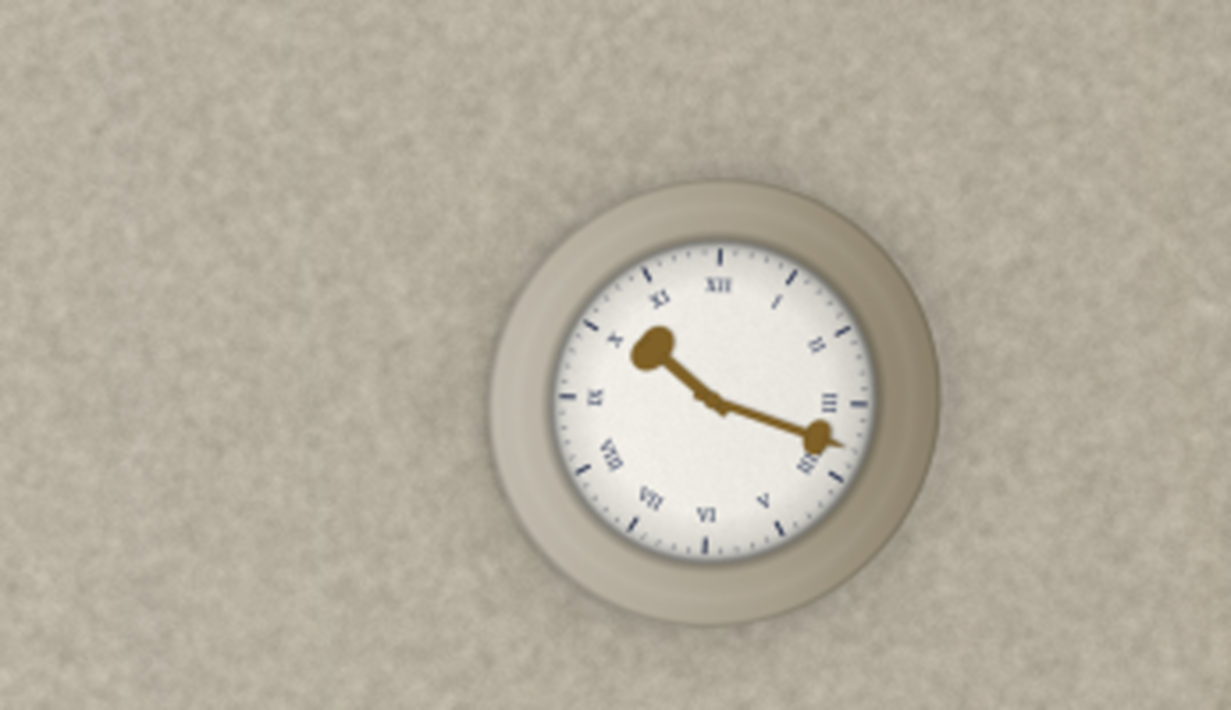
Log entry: {"hour": 10, "minute": 18}
